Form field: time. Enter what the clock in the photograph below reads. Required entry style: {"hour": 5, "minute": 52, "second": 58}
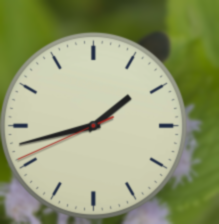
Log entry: {"hour": 1, "minute": 42, "second": 41}
